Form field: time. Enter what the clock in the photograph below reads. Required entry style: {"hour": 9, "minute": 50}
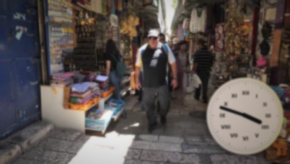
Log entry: {"hour": 3, "minute": 48}
